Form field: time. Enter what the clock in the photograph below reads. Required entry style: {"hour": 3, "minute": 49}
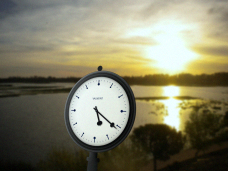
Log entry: {"hour": 5, "minute": 21}
